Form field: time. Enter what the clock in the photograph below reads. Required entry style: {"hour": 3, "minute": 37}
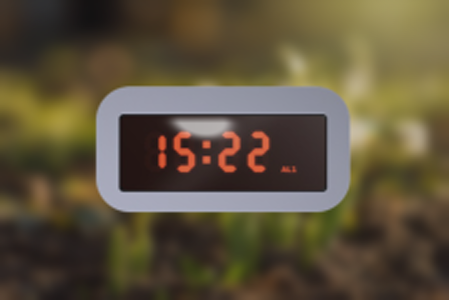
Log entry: {"hour": 15, "minute": 22}
